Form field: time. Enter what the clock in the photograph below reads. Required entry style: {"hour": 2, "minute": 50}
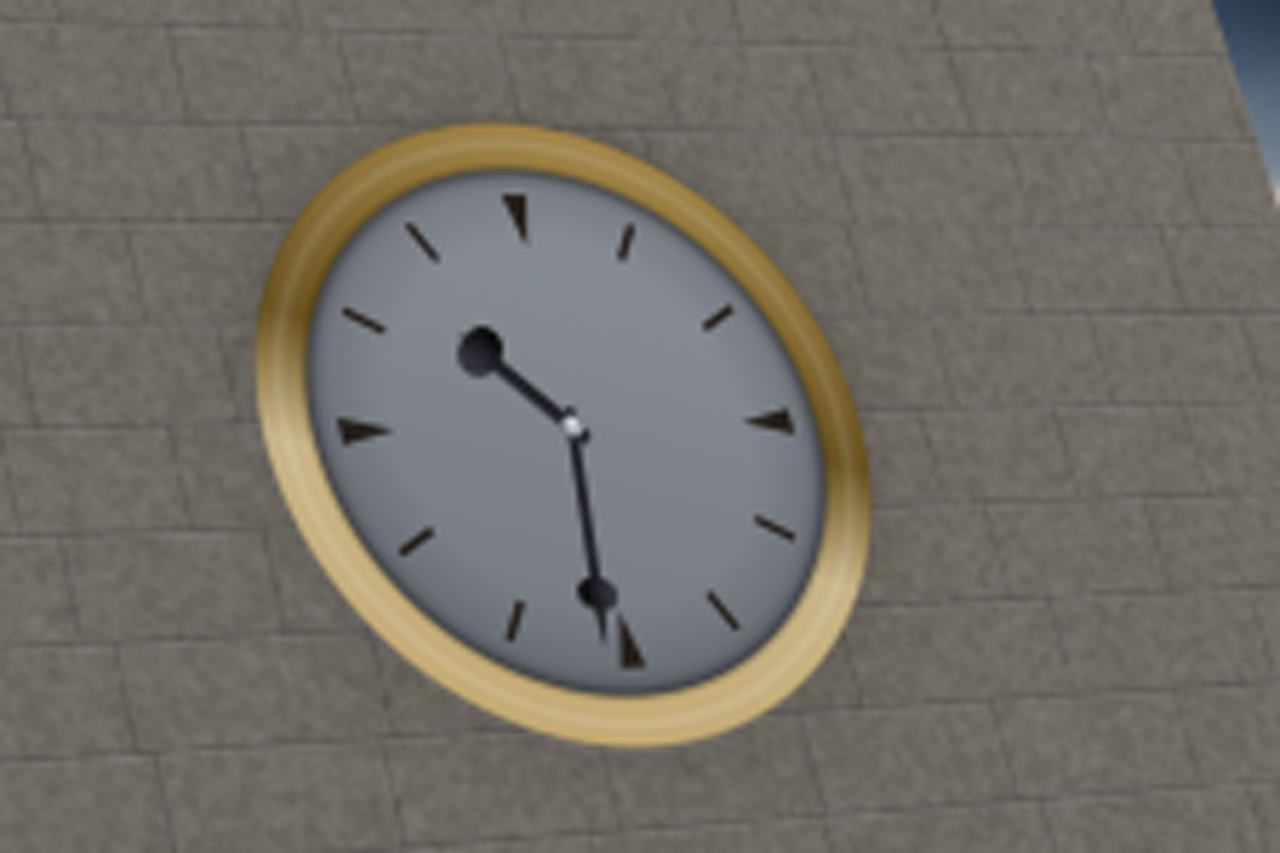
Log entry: {"hour": 10, "minute": 31}
